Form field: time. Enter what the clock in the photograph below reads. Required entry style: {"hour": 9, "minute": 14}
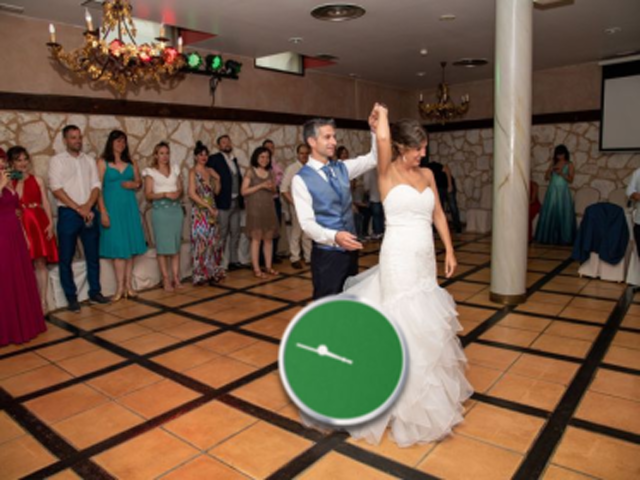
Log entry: {"hour": 9, "minute": 48}
